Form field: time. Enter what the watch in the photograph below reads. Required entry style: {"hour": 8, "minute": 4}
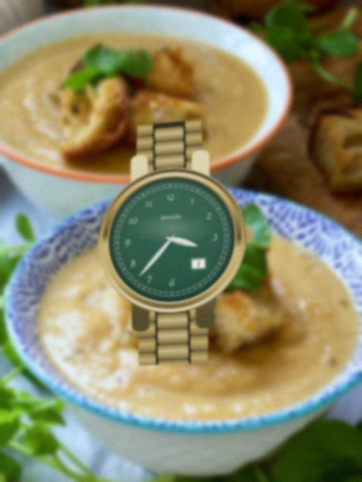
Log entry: {"hour": 3, "minute": 37}
